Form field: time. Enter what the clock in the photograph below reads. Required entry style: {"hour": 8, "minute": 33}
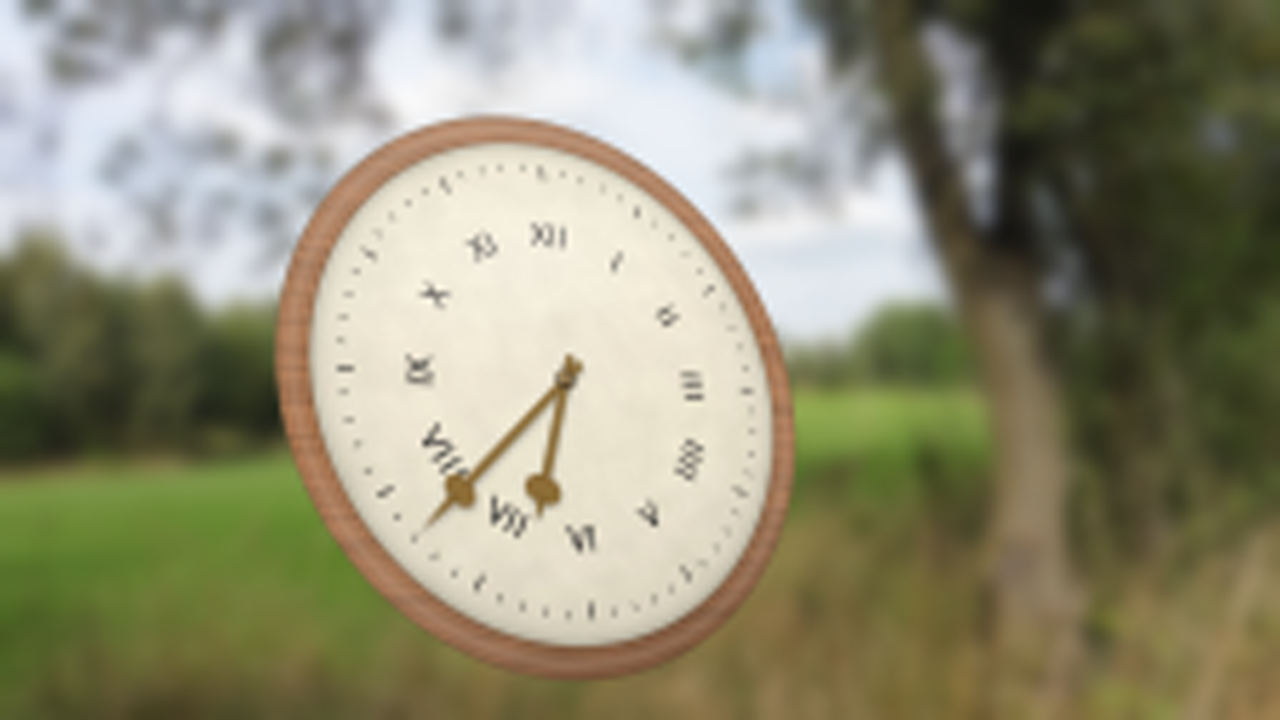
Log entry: {"hour": 6, "minute": 38}
